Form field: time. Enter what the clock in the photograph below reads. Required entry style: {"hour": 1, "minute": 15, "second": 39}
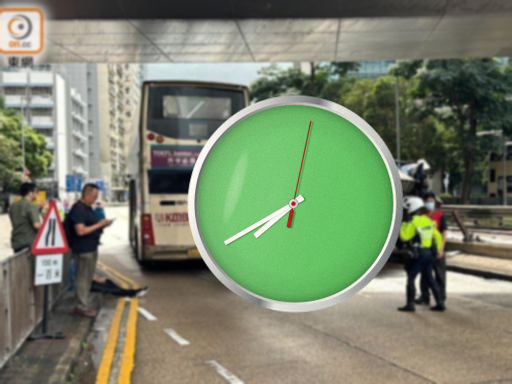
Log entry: {"hour": 7, "minute": 40, "second": 2}
